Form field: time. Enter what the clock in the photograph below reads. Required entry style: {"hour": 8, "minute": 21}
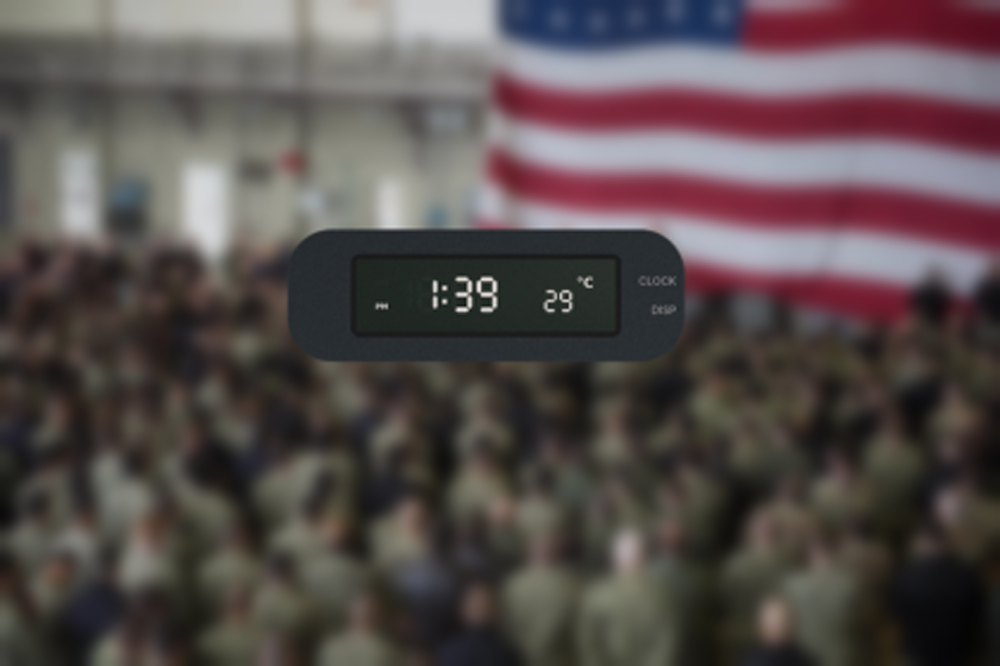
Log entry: {"hour": 1, "minute": 39}
